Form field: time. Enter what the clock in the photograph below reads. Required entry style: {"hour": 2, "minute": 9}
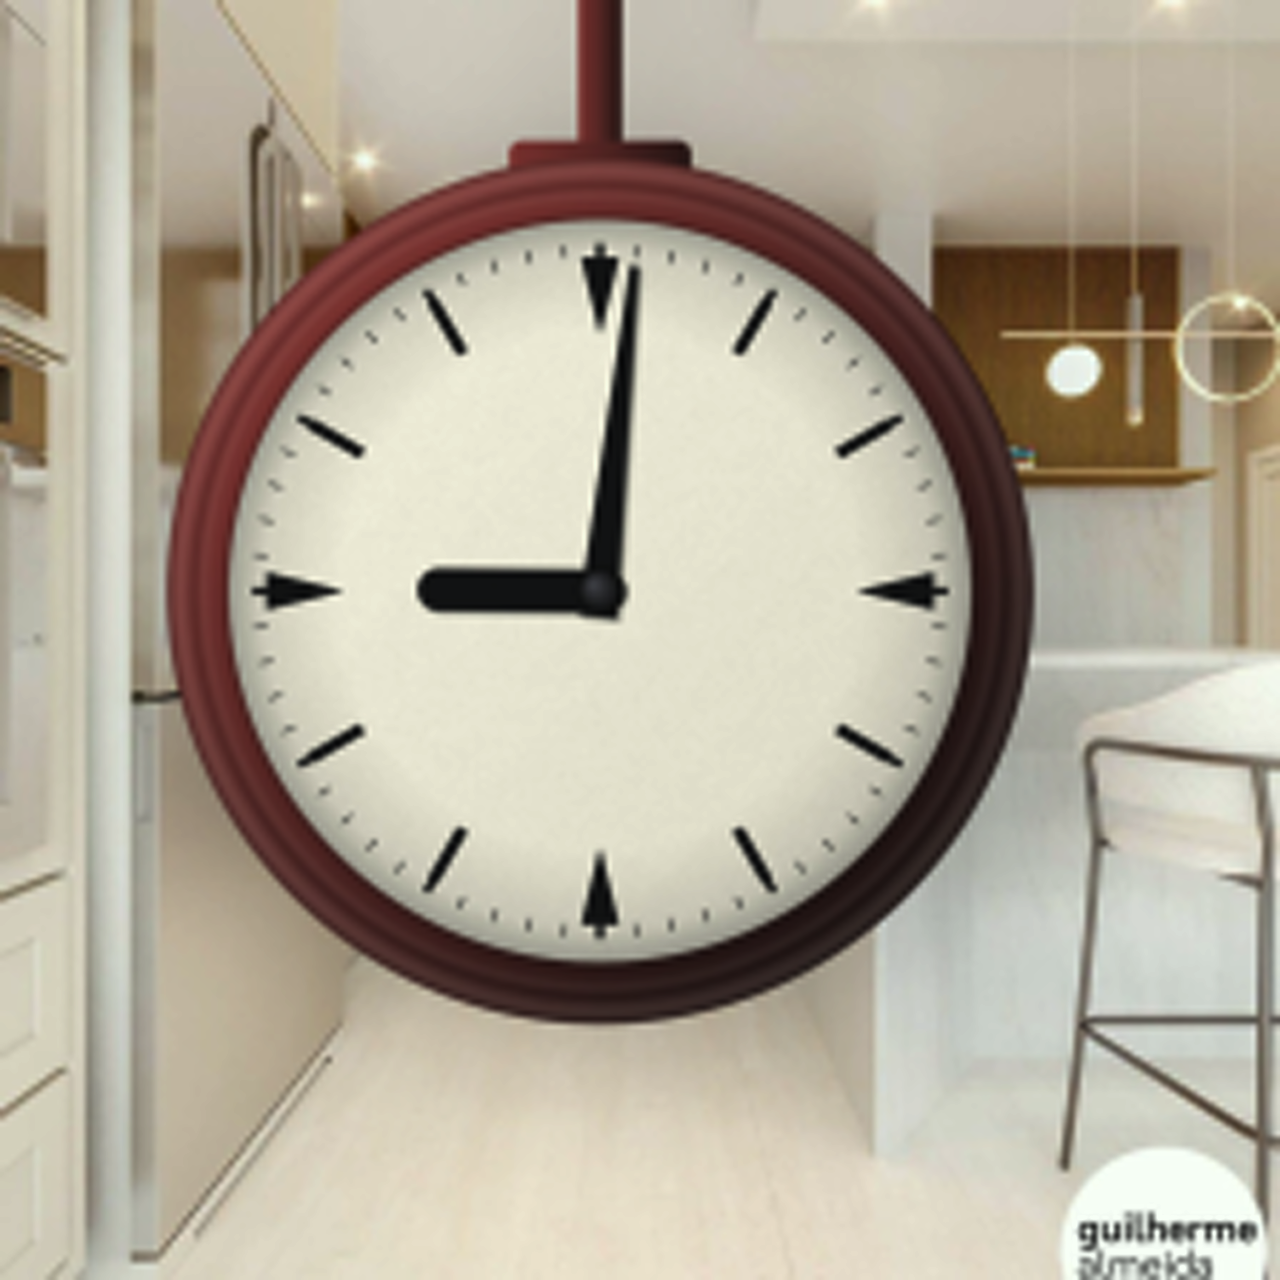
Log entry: {"hour": 9, "minute": 1}
